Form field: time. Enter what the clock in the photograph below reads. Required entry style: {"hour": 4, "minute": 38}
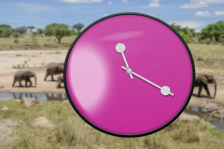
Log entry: {"hour": 11, "minute": 20}
